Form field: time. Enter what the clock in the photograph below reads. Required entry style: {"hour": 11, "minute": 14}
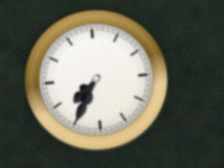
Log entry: {"hour": 7, "minute": 35}
